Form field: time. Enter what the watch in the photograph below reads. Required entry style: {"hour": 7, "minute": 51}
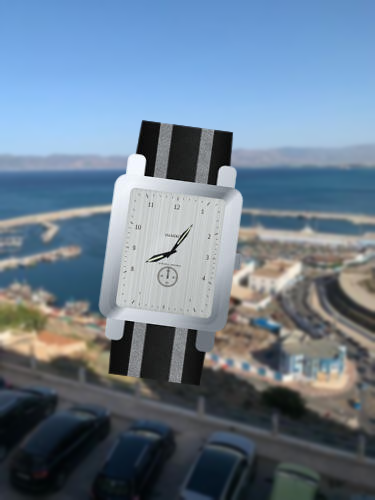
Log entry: {"hour": 8, "minute": 5}
